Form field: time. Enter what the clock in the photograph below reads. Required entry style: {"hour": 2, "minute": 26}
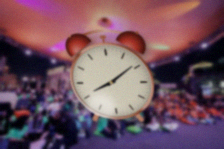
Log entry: {"hour": 8, "minute": 9}
